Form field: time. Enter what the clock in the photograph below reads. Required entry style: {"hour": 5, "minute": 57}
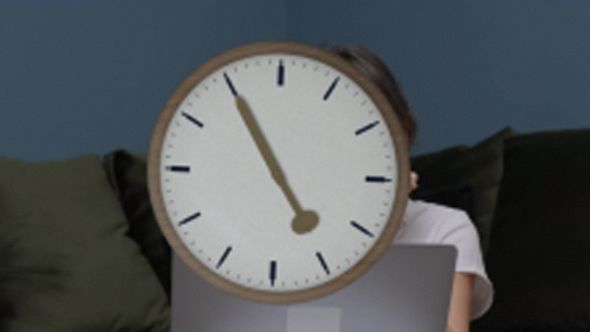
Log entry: {"hour": 4, "minute": 55}
